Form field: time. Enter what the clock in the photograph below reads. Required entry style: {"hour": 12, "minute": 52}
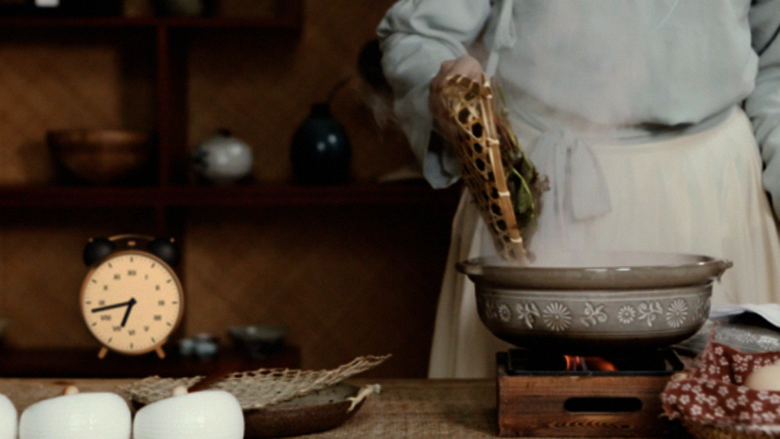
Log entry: {"hour": 6, "minute": 43}
